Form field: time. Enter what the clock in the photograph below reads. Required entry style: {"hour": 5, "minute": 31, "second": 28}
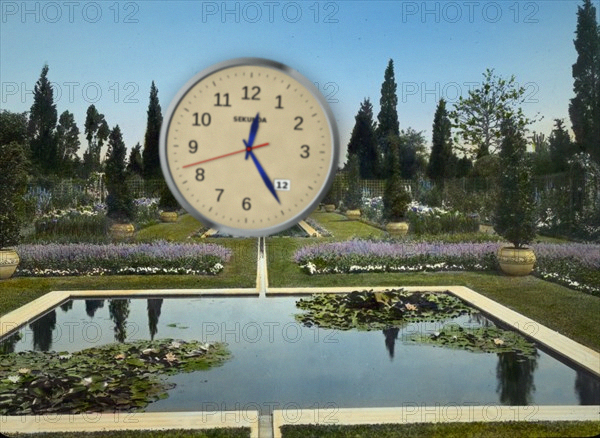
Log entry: {"hour": 12, "minute": 24, "second": 42}
